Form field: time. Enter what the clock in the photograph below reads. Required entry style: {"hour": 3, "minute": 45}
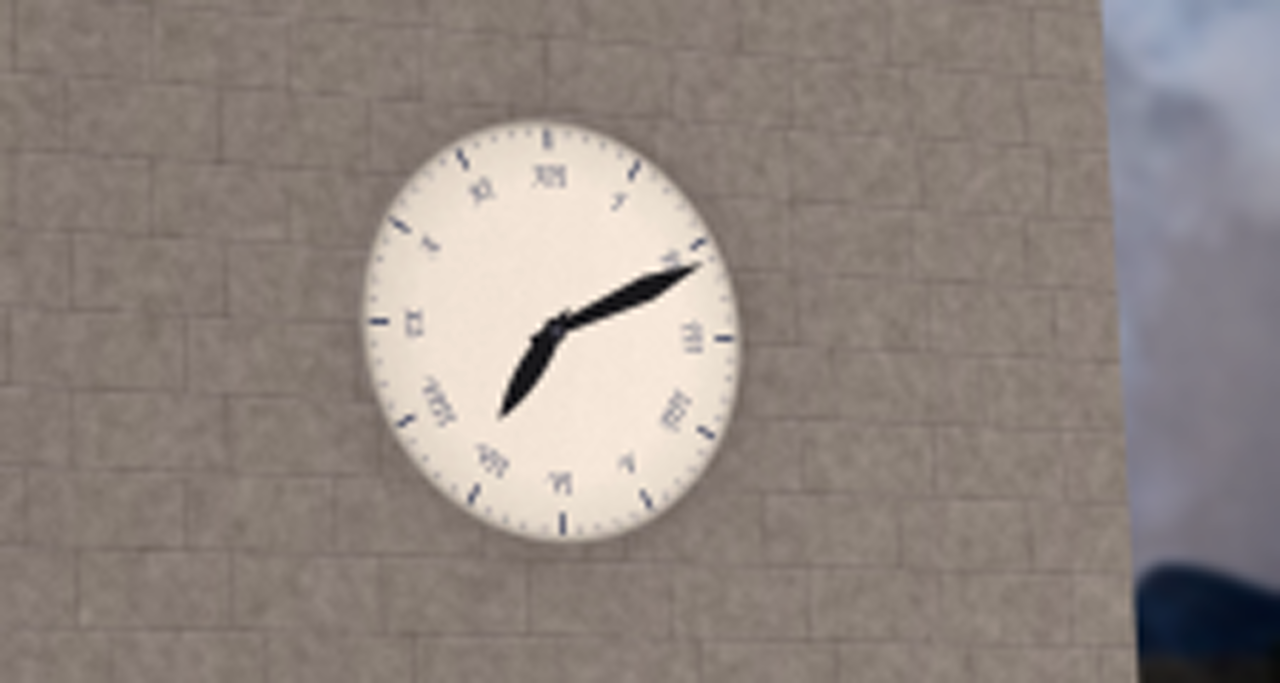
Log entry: {"hour": 7, "minute": 11}
